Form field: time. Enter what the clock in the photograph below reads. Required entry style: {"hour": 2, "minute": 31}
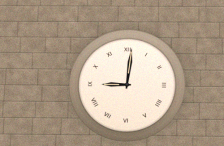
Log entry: {"hour": 9, "minute": 1}
